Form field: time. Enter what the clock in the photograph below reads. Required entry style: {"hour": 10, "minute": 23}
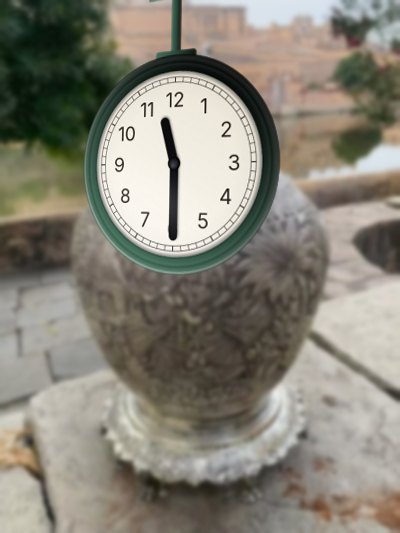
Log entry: {"hour": 11, "minute": 30}
